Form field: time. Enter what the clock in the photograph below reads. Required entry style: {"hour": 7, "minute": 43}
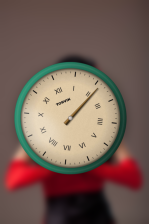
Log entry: {"hour": 2, "minute": 11}
